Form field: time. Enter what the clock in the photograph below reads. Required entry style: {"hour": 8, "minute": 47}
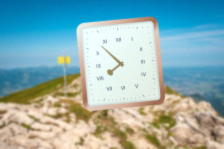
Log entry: {"hour": 7, "minute": 53}
